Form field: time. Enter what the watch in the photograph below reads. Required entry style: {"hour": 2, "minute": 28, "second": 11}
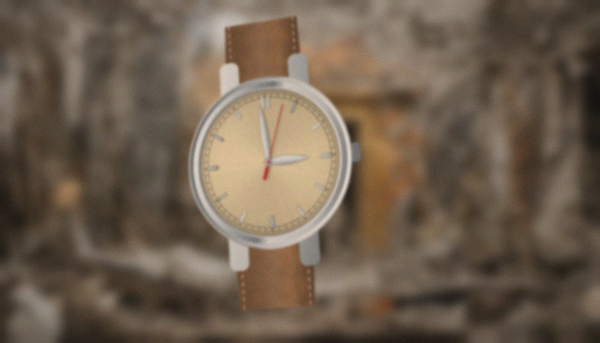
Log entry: {"hour": 2, "minute": 59, "second": 3}
